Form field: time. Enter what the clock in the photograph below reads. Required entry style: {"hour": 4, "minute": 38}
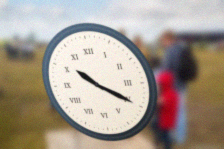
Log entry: {"hour": 10, "minute": 20}
